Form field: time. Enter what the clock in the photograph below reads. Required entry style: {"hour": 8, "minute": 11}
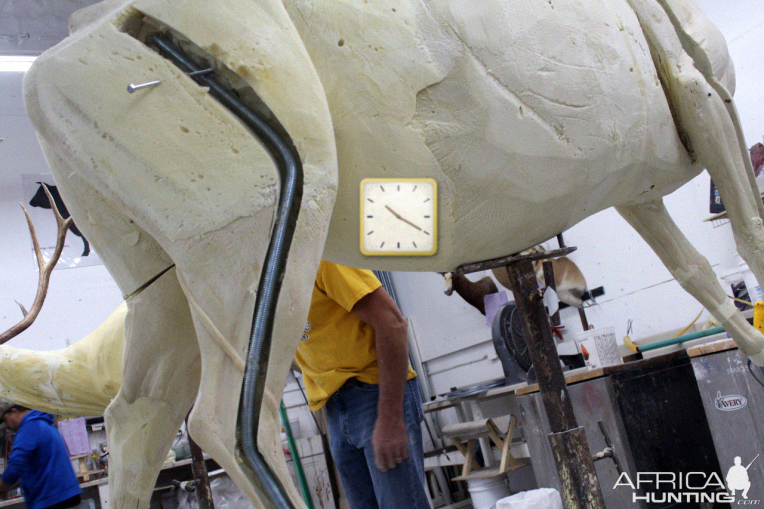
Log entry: {"hour": 10, "minute": 20}
